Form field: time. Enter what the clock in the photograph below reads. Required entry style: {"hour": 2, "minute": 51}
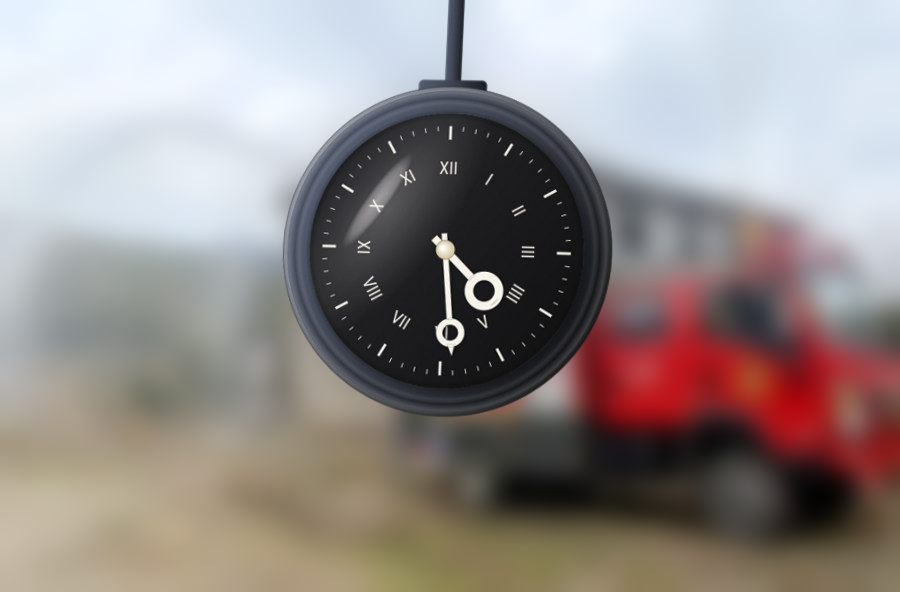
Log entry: {"hour": 4, "minute": 29}
